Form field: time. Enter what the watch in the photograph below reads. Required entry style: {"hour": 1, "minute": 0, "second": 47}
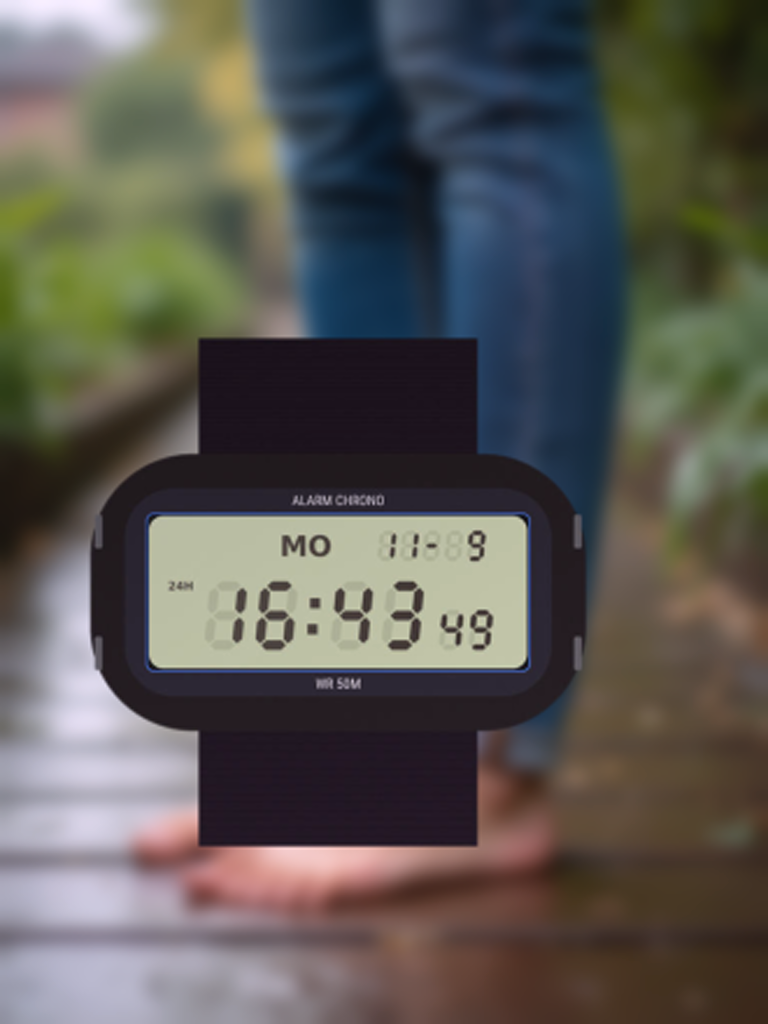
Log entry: {"hour": 16, "minute": 43, "second": 49}
